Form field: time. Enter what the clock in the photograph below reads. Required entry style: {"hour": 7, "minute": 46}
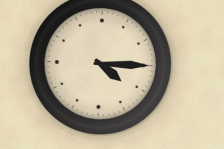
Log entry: {"hour": 4, "minute": 15}
